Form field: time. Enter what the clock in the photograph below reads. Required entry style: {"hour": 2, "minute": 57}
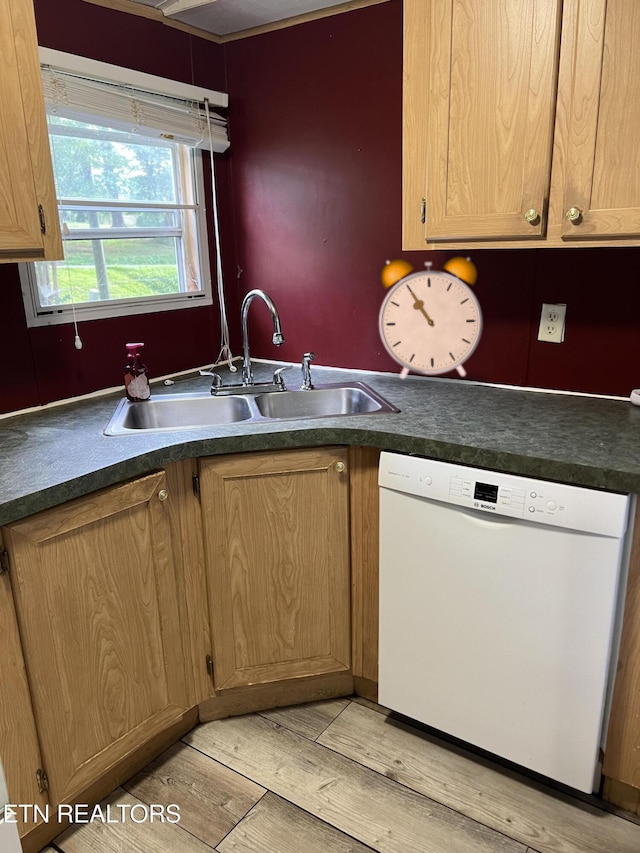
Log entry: {"hour": 10, "minute": 55}
